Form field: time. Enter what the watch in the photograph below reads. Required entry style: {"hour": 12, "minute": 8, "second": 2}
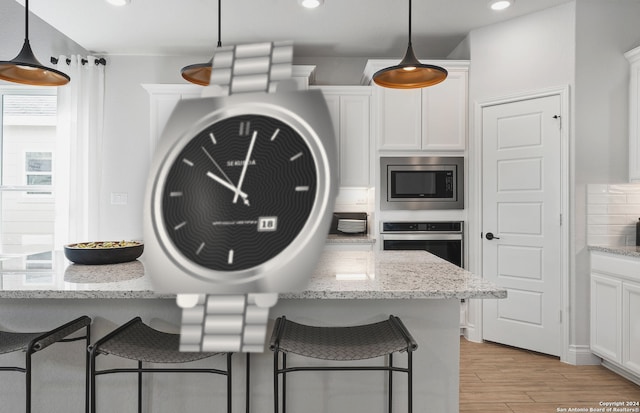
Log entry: {"hour": 10, "minute": 1, "second": 53}
